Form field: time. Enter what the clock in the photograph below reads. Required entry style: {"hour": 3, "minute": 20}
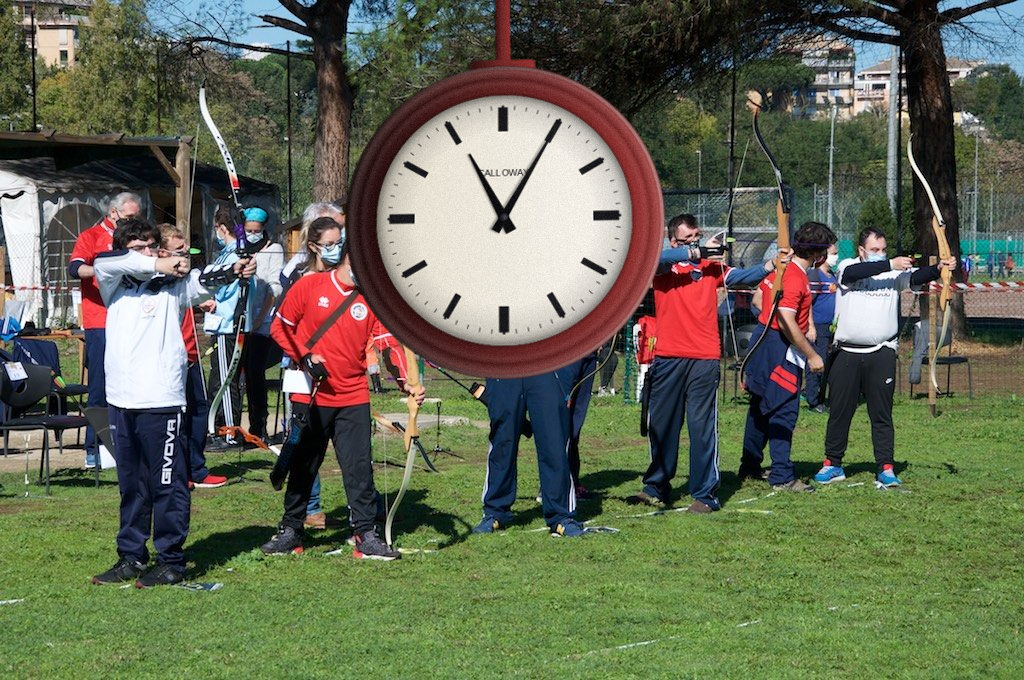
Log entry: {"hour": 11, "minute": 5}
